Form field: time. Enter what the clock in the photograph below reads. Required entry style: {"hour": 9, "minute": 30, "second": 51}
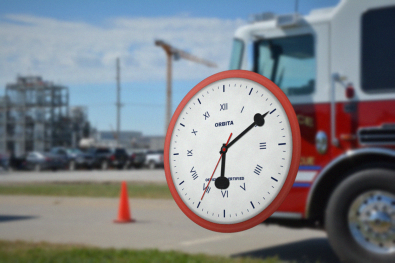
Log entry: {"hour": 6, "minute": 9, "second": 35}
